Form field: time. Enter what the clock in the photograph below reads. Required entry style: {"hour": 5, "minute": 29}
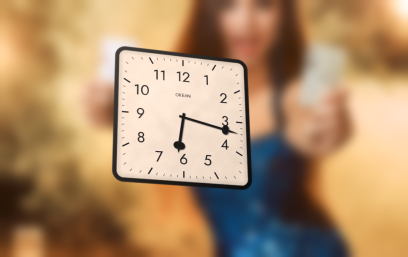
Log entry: {"hour": 6, "minute": 17}
